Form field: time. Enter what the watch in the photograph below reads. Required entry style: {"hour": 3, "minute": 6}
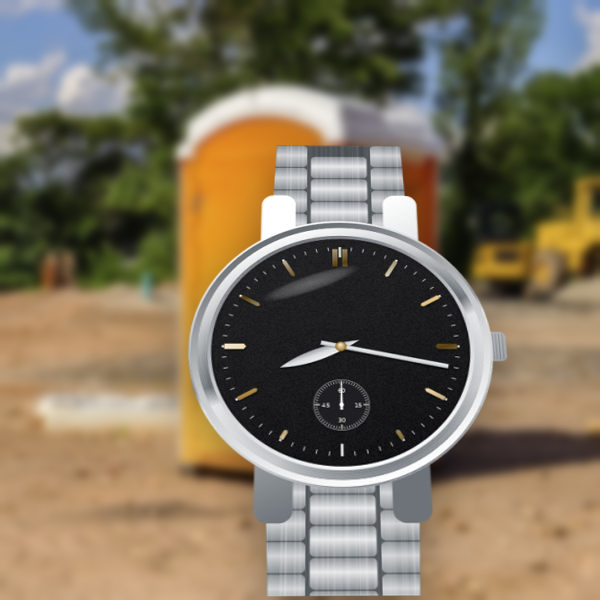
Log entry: {"hour": 8, "minute": 17}
